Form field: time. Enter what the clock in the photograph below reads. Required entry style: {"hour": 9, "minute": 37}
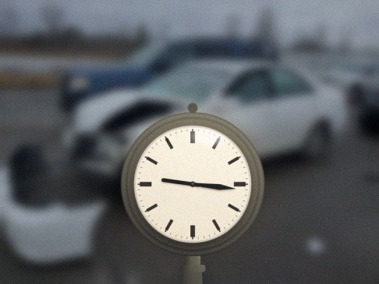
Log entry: {"hour": 9, "minute": 16}
